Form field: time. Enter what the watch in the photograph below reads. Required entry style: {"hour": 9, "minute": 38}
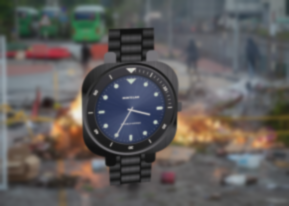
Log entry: {"hour": 3, "minute": 35}
